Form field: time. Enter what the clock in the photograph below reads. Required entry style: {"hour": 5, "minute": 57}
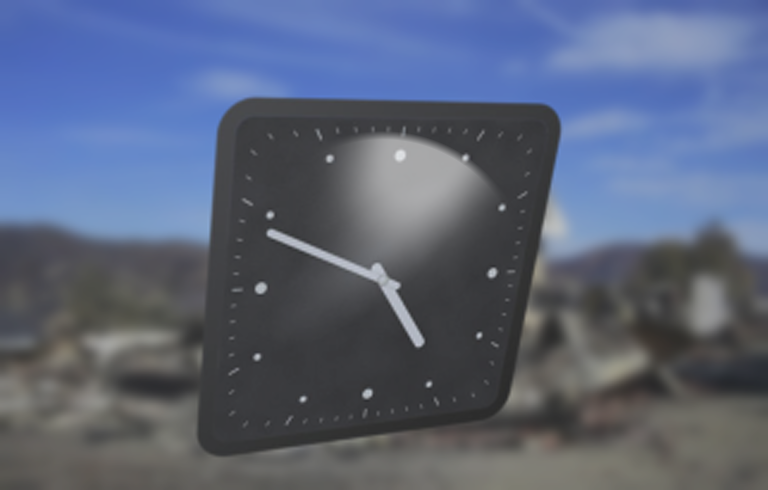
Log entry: {"hour": 4, "minute": 49}
